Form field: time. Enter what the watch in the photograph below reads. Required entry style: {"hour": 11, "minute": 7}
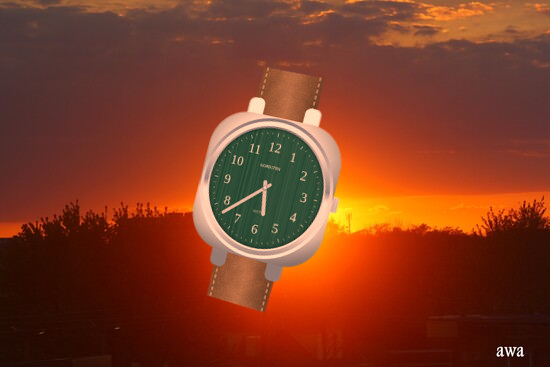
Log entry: {"hour": 5, "minute": 38}
